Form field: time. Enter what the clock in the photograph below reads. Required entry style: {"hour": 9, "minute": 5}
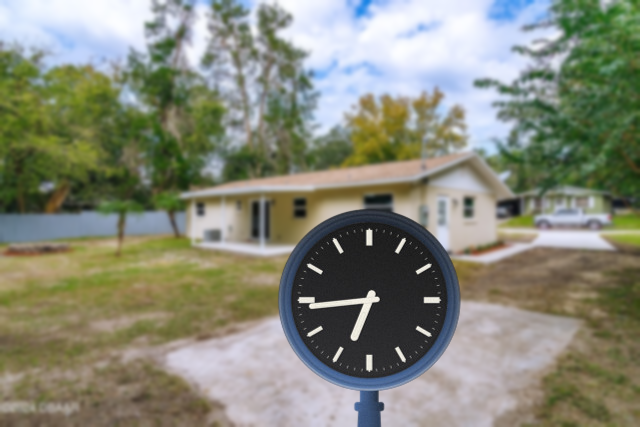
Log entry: {"hour": 6, "minute": 44}
